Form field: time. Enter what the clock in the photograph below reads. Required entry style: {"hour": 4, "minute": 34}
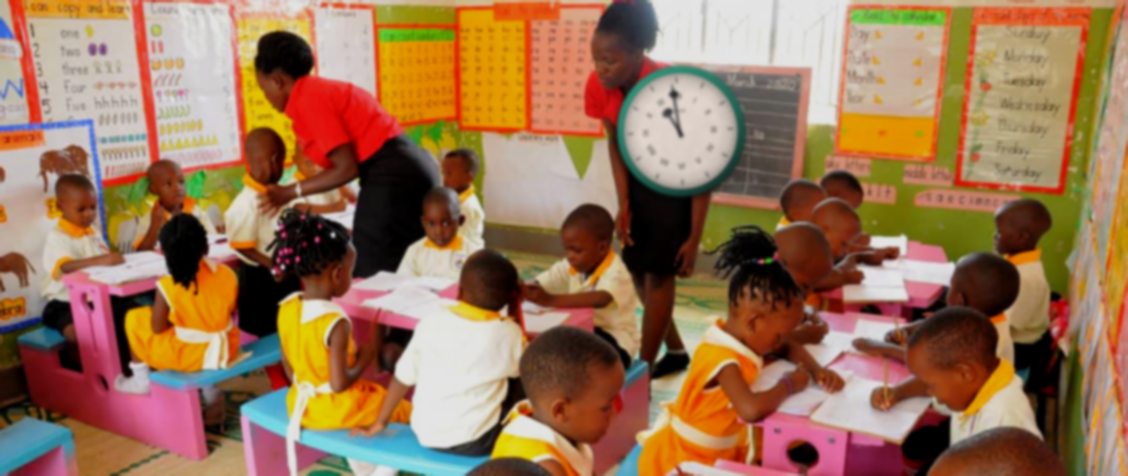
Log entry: {"hour": 10, "minute": 59}
